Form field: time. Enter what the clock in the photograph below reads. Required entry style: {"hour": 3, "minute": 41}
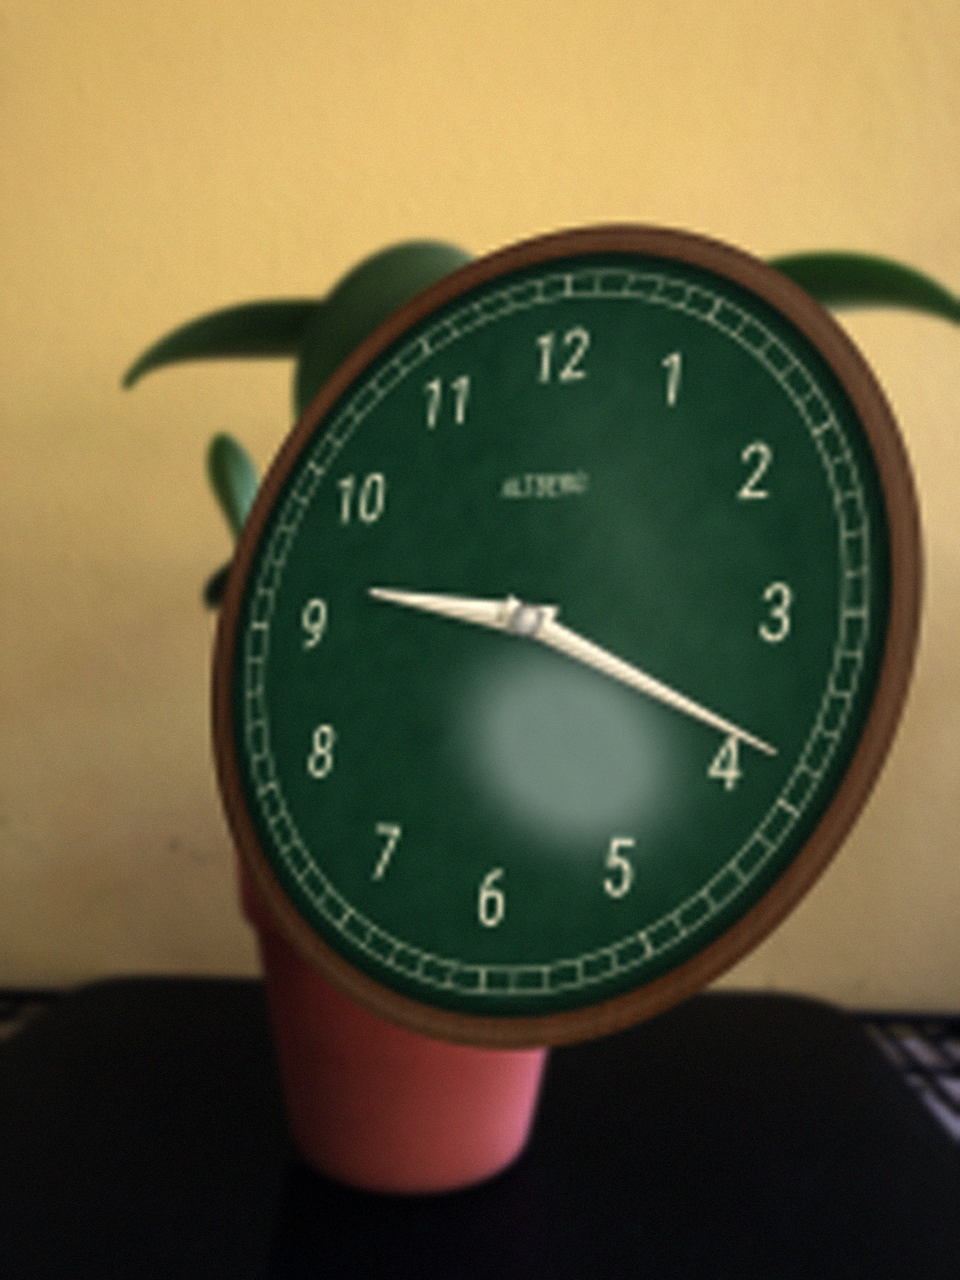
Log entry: {"hour": 9, "minute": 19}
